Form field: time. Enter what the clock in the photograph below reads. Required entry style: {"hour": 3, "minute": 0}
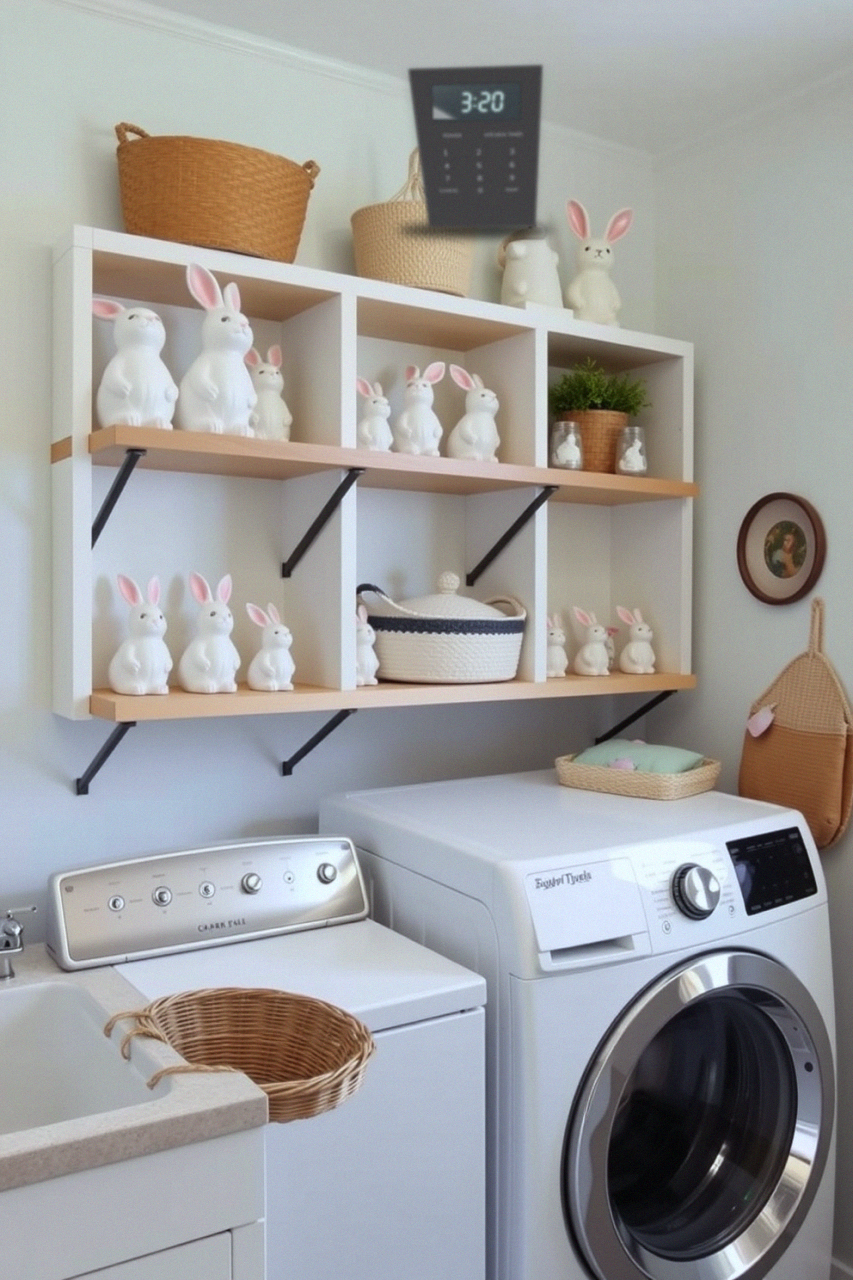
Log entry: {"hour": 3, "minute": 20}
